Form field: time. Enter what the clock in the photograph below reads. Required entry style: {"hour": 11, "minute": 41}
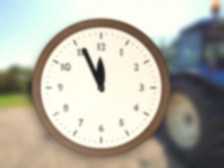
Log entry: {"hour": 11, "minute": 56}
